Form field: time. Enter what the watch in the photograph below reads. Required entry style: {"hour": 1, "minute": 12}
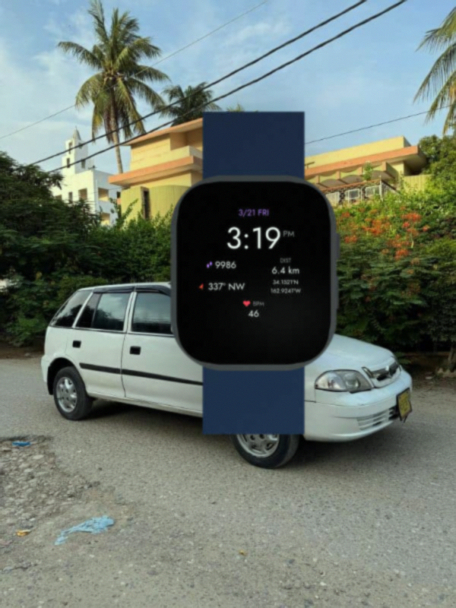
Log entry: {"hour": 3, "minute": 19}
